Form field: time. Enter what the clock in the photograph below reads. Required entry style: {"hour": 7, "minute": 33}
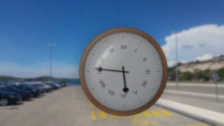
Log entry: {"hour": 5, "minute": 46}
